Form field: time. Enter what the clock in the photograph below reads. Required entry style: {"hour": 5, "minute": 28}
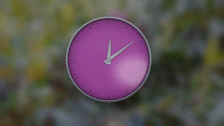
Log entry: {"hour": 12, "minute": 9}
